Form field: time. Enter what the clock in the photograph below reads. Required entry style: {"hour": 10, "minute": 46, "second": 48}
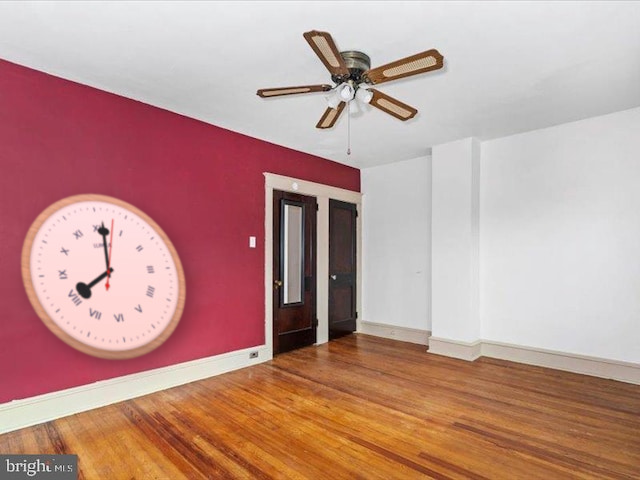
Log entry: {"hour": 8, "minute": 1, "second": 3}
